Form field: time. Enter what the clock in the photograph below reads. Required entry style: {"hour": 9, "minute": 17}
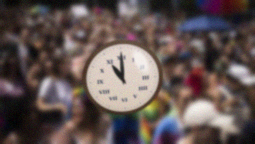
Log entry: {"hour": 11, "minute": 0}
